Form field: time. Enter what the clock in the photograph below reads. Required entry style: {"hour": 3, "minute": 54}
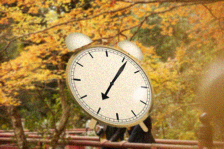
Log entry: {"hour": 7, "minute": 6}
